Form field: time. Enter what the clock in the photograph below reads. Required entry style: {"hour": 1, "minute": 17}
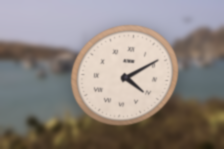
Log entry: {"hour": 4, "minute": 9}
